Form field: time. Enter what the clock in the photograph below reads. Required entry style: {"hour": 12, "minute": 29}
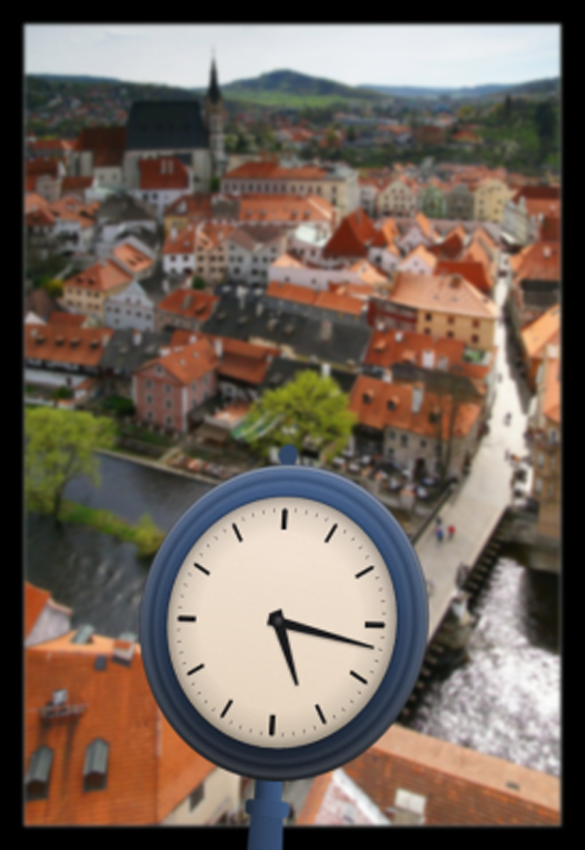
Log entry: {"hour": 5, "minute": 17}
